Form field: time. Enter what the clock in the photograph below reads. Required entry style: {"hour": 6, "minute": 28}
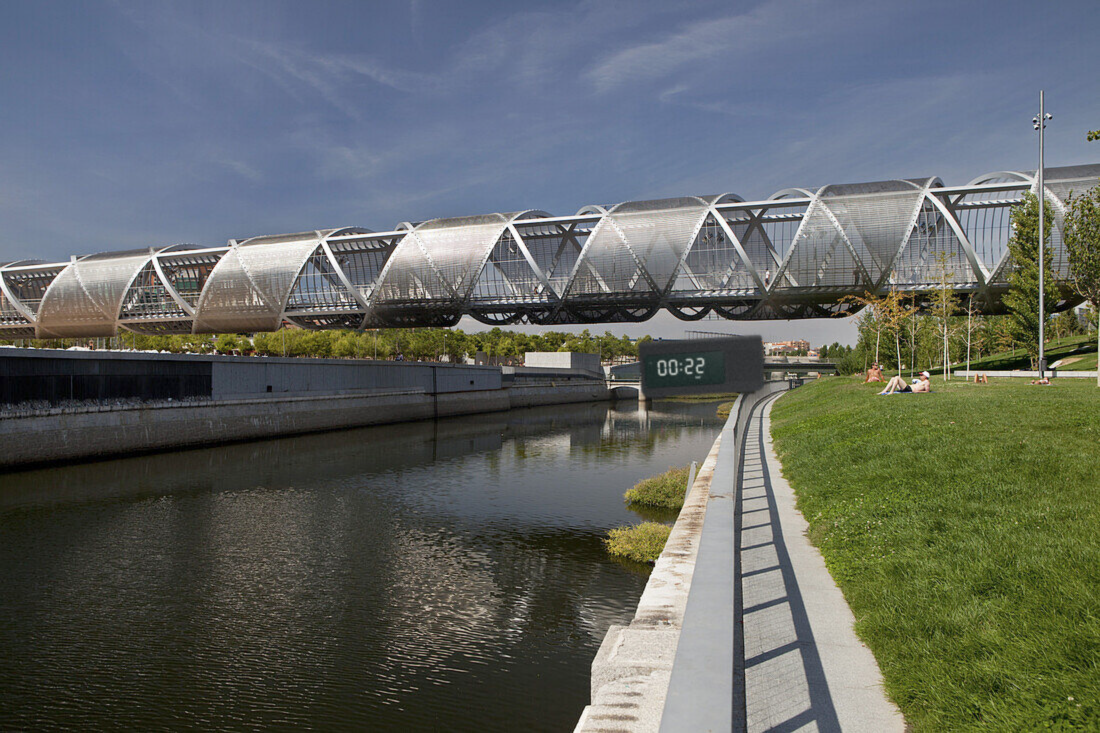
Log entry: {"hour": 0, "minute": 22}
